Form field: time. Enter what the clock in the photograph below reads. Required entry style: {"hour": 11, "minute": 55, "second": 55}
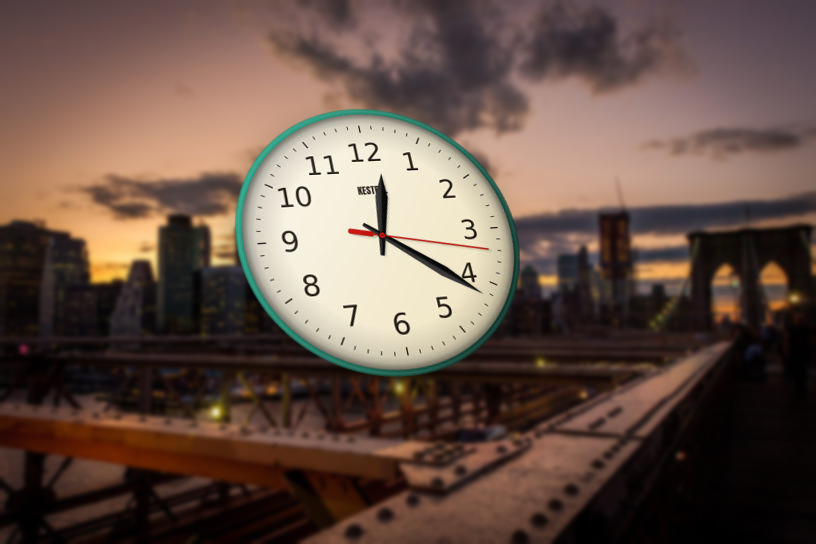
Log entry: {"hour": 12, "minute": 21, "second": 17}
